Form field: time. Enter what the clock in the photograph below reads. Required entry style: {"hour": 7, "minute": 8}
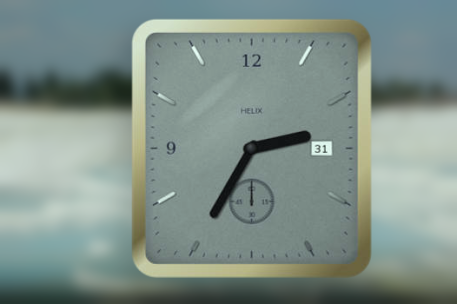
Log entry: {"hour": 2, "minute": 35}
